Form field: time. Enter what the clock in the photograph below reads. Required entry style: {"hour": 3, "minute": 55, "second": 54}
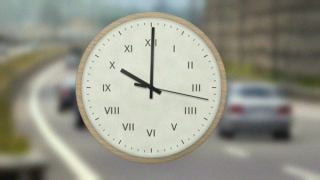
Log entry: {"hour": 10, "minute": 0, "second": 17}
